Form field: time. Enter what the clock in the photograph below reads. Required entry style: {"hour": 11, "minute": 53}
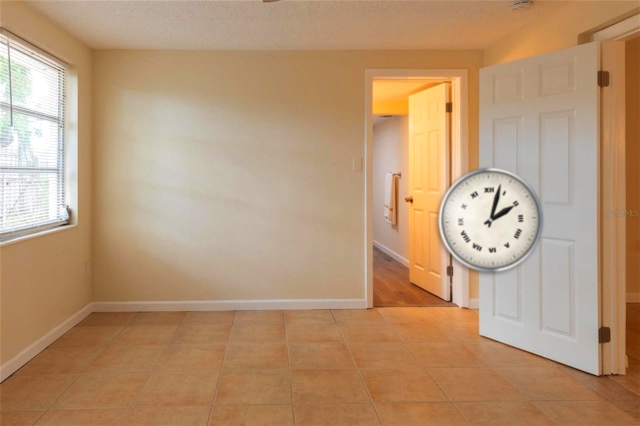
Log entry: {"hour": 2, "minute": 3}
